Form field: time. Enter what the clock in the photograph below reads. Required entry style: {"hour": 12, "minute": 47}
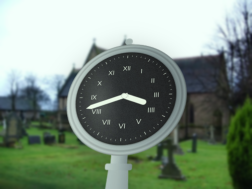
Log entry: {"hour": 3, "minute": 42}
